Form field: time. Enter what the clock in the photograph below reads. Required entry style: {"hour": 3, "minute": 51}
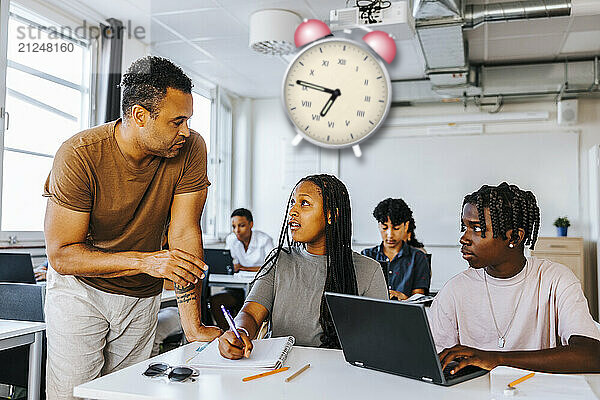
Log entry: {"hour": 6, "minute": 46}
